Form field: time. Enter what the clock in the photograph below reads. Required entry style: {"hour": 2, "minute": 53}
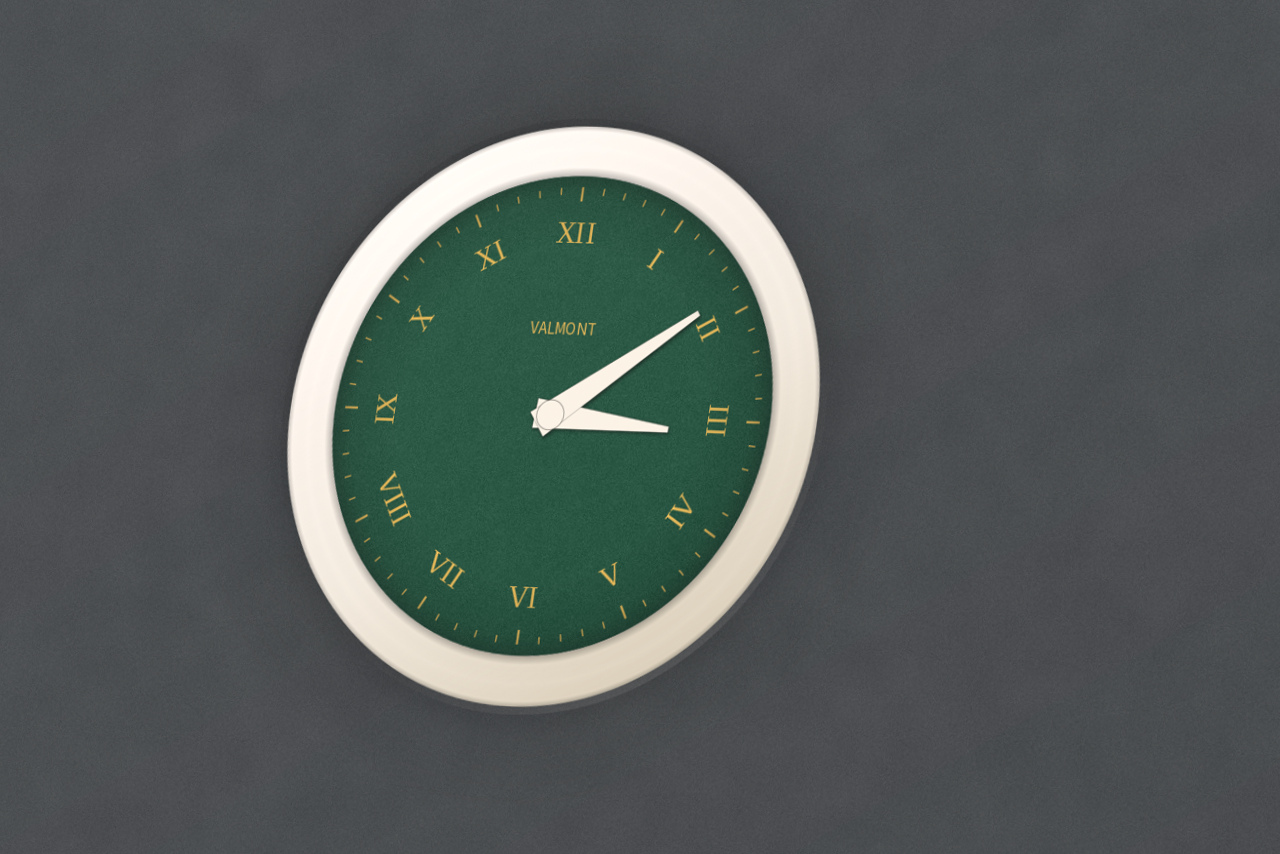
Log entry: {"hour": 3, "minute": 9}
